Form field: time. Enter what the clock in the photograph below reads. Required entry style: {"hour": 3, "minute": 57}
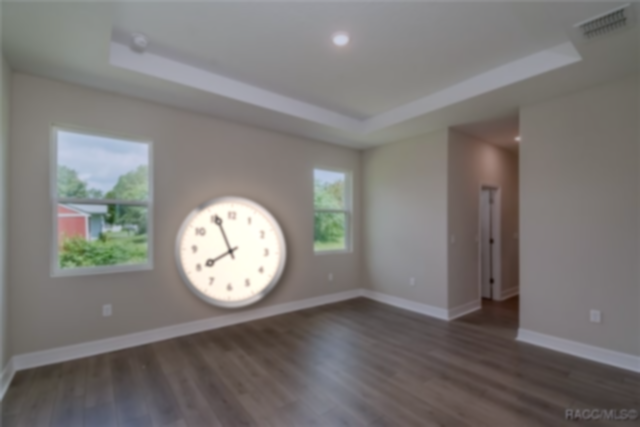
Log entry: {"hour": 7, "minute": 56}
